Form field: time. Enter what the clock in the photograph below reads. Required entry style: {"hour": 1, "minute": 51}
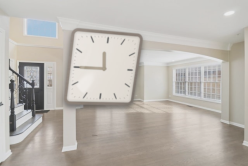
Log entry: {"hour": 11, "minute": 45}
